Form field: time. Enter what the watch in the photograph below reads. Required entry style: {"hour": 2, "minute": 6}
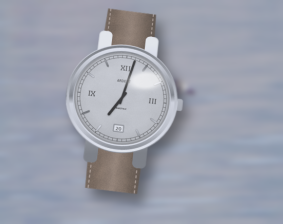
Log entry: {"hour": 7, "minute": 2}
